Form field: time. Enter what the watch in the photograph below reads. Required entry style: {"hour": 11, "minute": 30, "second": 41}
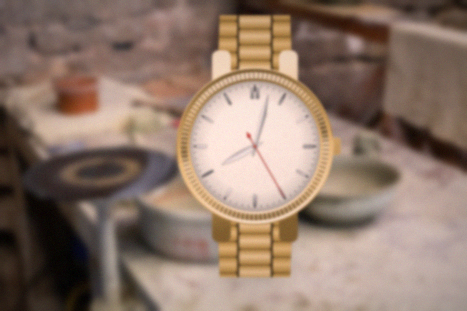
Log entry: {"hour": 8, "minute": 2, "second": 25}
